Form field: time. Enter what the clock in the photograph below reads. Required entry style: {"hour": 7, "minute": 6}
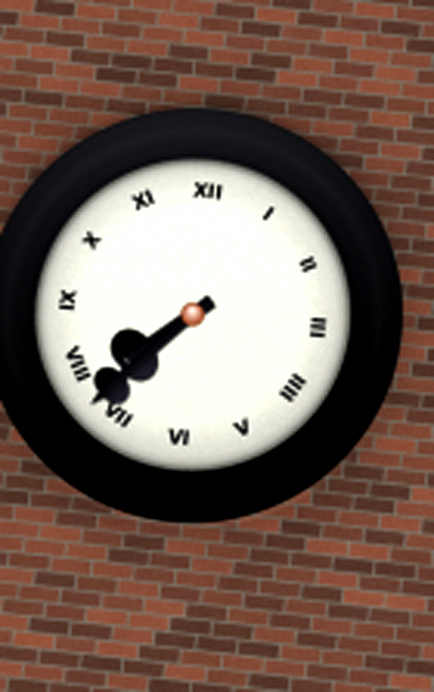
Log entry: {"hour": 7, "minute": 37}
